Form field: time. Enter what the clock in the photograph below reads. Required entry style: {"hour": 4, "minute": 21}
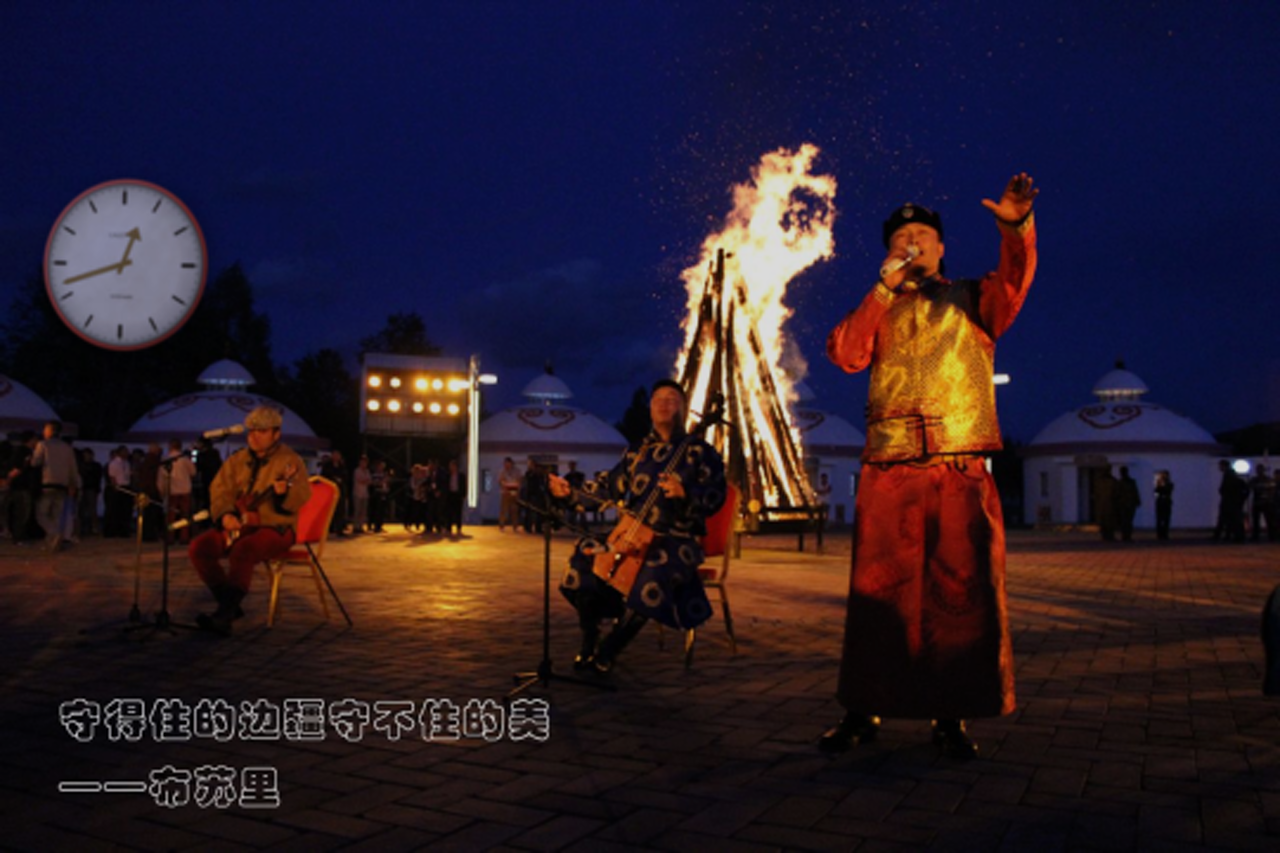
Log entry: {"hour": 12, "minute": 42}
